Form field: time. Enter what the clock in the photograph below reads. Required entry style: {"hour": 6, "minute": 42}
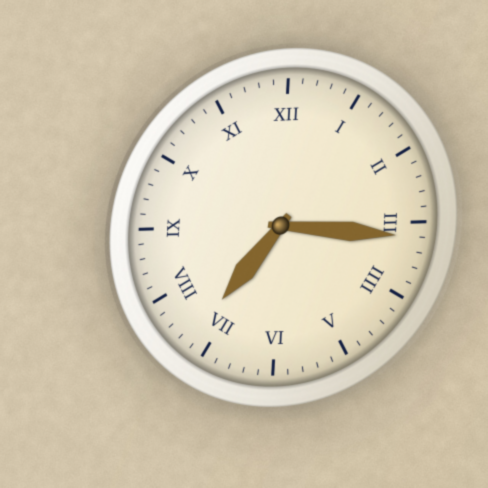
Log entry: {"hour": 7, "minute": 16}
